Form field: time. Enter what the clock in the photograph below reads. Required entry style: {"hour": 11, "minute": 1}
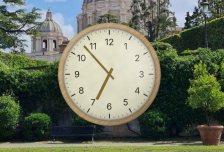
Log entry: {"hour": 6, "minute": 53}
